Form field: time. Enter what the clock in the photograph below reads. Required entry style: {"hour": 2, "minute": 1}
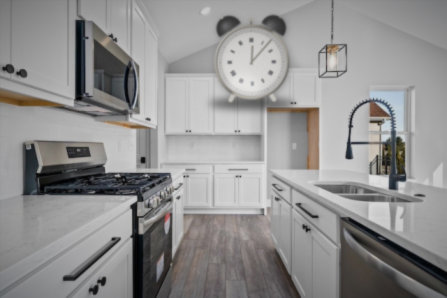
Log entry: {"hour": 12, "minute": 7}
